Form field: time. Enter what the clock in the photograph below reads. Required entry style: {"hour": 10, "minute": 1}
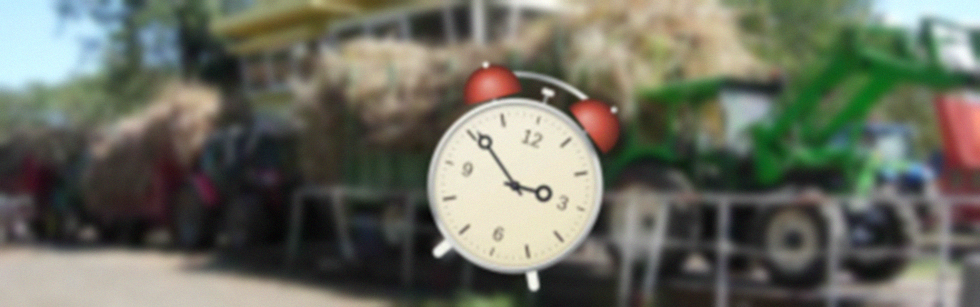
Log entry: {"hour": 2, "minute": 51}
